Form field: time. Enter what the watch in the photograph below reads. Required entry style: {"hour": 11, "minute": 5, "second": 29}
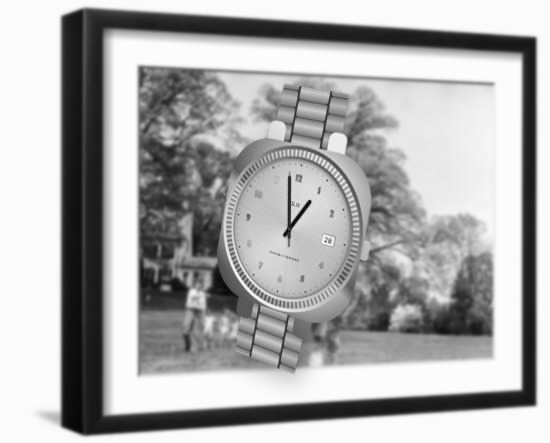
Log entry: {"hour": 12, "minute": 57, "second": 58}
